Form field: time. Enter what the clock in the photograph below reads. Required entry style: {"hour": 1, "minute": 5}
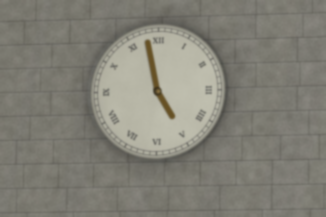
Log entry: {"hour": 4, "minute": 58}
